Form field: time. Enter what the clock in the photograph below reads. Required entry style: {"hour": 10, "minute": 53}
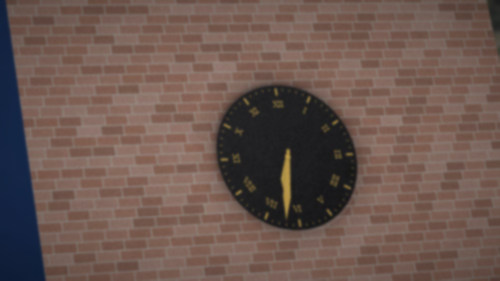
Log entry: {"hour": 6, "minute": 32}
